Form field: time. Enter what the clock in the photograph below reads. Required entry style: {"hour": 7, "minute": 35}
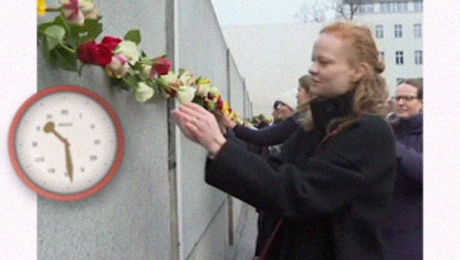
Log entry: {"hour": 10, "minute": 29}
